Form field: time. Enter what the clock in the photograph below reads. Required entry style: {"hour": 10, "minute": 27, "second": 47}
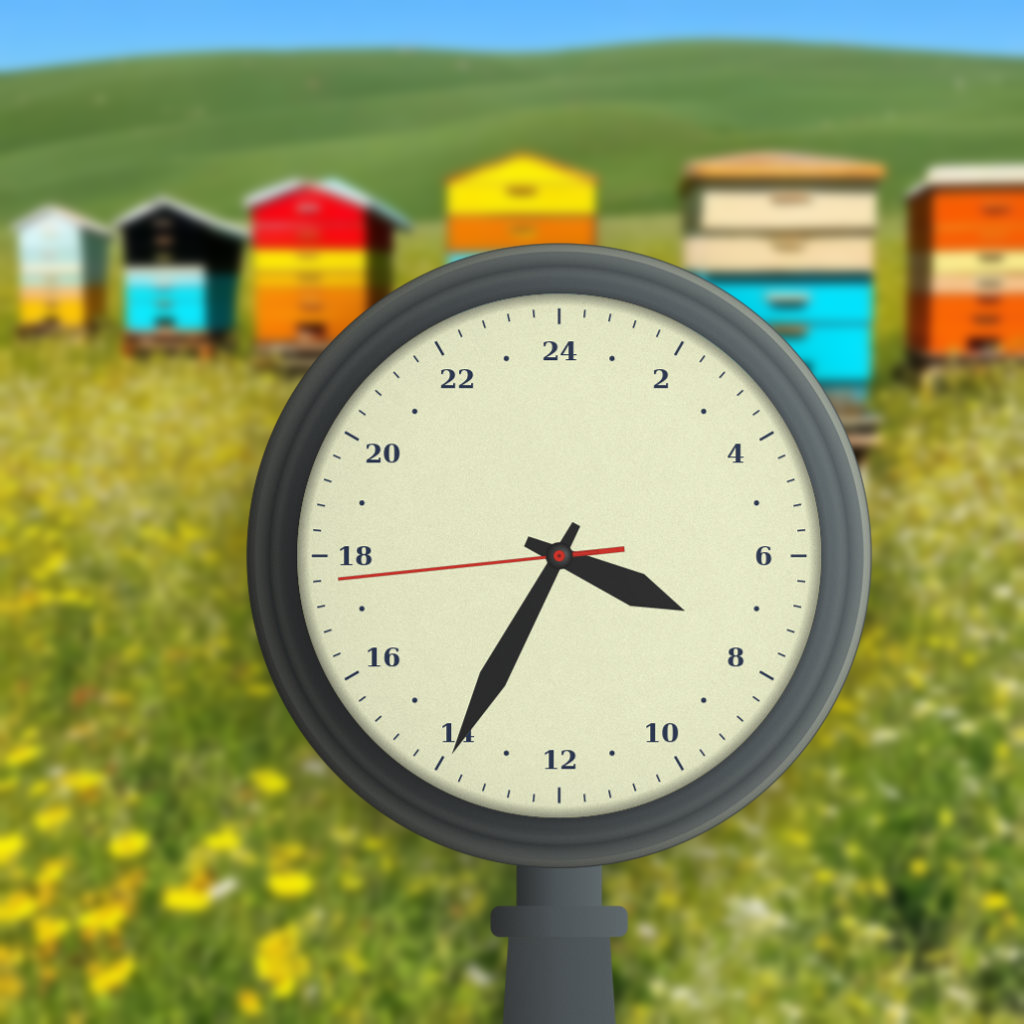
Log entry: {"hour": 7, "minute": 34, "second": 44}
